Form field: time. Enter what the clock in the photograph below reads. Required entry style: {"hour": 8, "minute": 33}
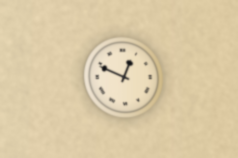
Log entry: {"hour": 12, "minute": 49}
